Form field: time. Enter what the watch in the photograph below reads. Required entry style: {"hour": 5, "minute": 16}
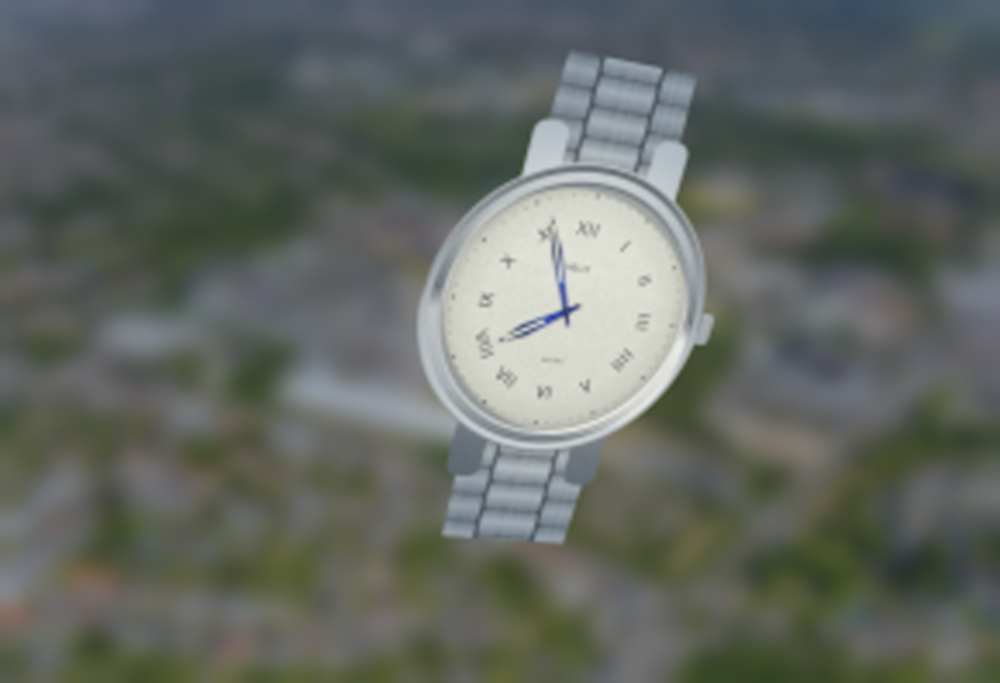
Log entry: {"hour": 7, "minute": 56}
